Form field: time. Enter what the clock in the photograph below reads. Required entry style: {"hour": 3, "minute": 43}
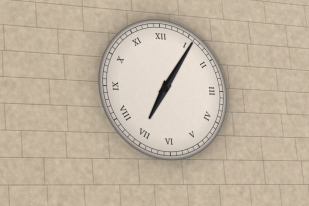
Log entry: {"hour": 7, "minute": 6}
